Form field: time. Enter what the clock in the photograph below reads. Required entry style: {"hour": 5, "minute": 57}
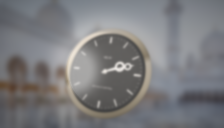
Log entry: {"hour": 2, "minute": 12}
